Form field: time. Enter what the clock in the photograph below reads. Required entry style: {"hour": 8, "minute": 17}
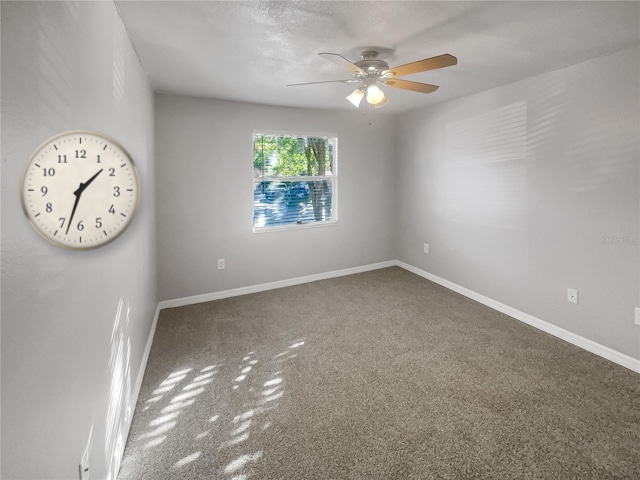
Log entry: {"hour": 1, "minute": 33}
